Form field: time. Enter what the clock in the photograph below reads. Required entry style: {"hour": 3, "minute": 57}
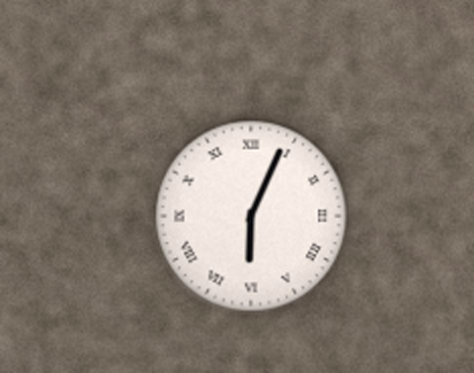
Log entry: {"hour": 6, "minute": 4}
